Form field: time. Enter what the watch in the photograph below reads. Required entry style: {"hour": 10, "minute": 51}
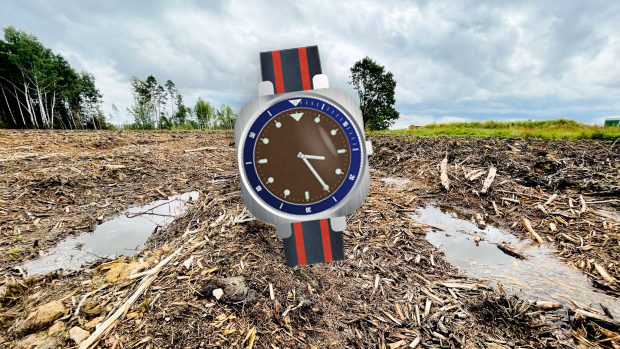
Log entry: {"hour": 3, "minute": 25}
